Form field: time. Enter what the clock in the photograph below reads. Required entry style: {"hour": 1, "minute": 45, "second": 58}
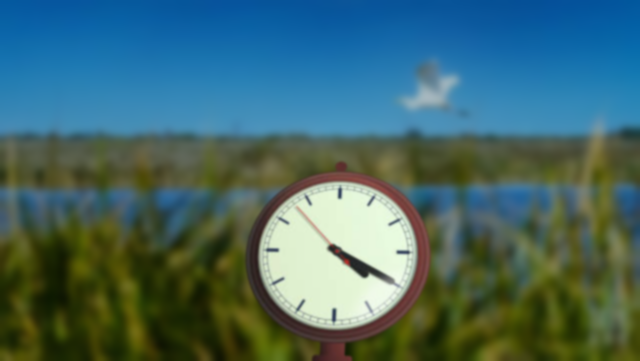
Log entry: {"hour": 4, "minute": 19, "second": 53}
